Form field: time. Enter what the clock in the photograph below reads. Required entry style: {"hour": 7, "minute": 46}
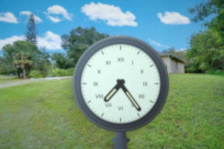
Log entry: {"hour": 7, "minute": 24}
